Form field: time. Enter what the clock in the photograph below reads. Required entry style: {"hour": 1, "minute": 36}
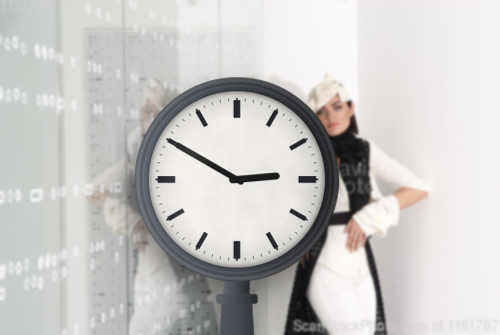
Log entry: {"hour": 2, "minute": 50}
